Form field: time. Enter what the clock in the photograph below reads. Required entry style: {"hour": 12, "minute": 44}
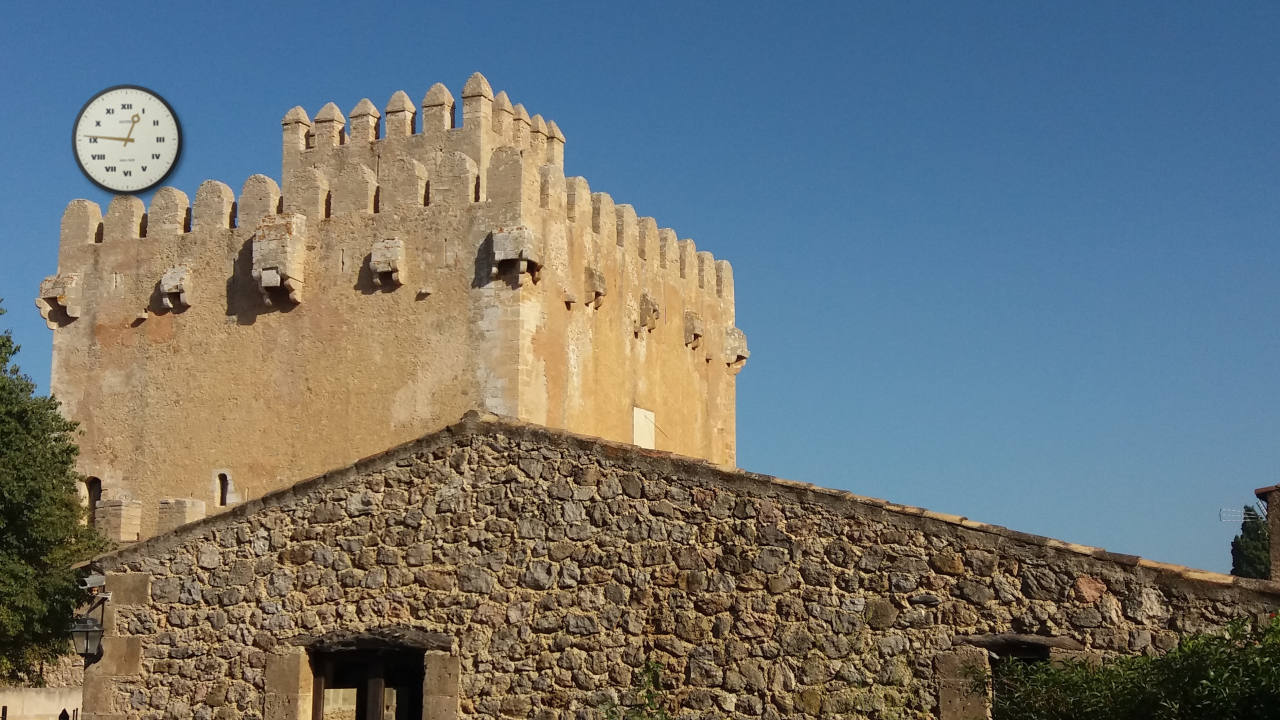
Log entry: {"hour": 12, "minute": 46}
